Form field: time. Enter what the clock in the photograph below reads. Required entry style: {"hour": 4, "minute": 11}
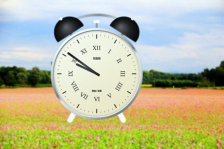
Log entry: {"hour": 9, "minute": 51}
